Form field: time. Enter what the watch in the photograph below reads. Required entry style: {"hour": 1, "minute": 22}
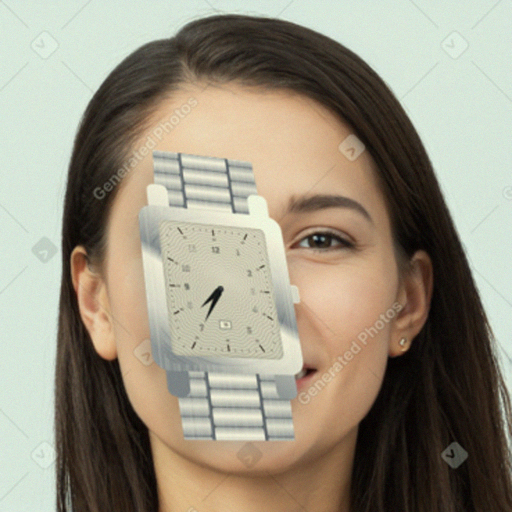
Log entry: {"hour": 7, "minute": 35}
